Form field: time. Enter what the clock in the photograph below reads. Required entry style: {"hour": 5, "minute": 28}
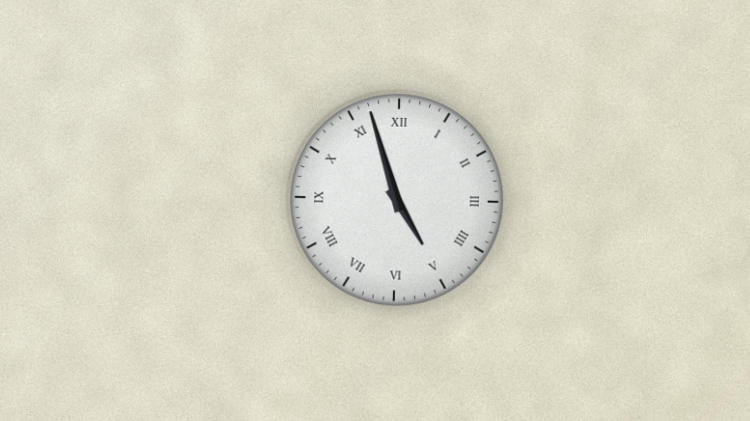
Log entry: {"hour": 4, "minute": 57}
